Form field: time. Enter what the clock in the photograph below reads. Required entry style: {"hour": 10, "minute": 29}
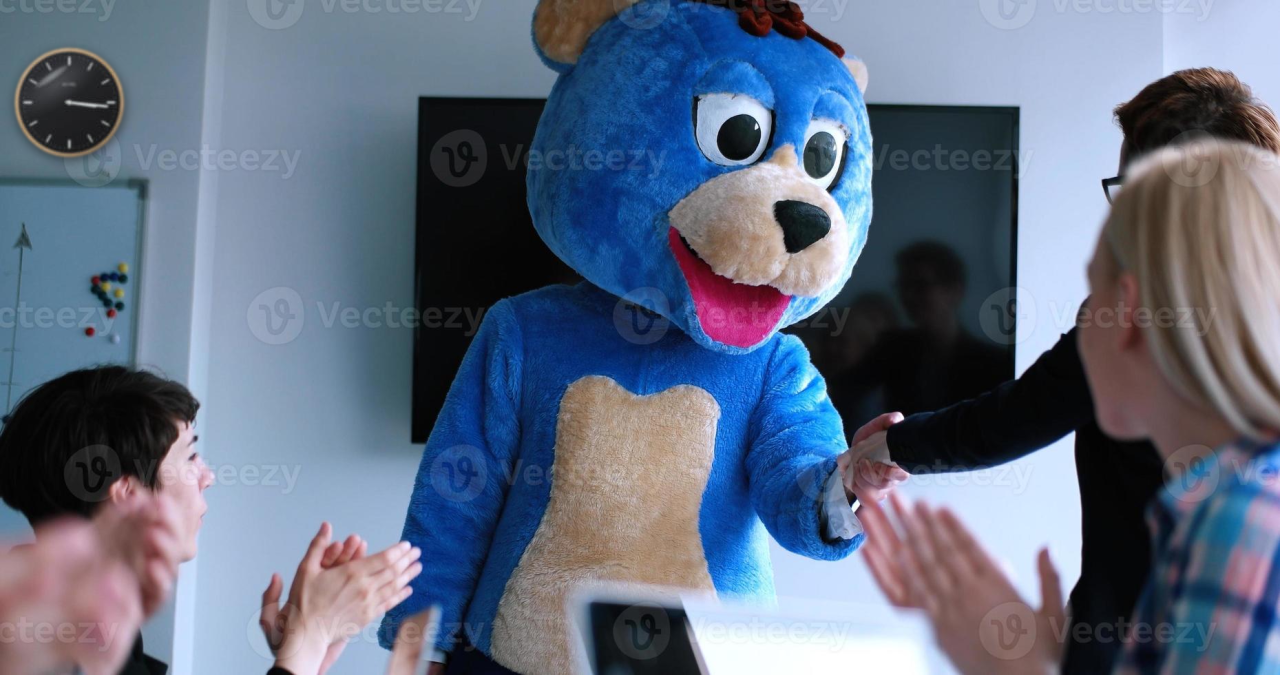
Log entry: {"hour": 3, "minute": 16}
